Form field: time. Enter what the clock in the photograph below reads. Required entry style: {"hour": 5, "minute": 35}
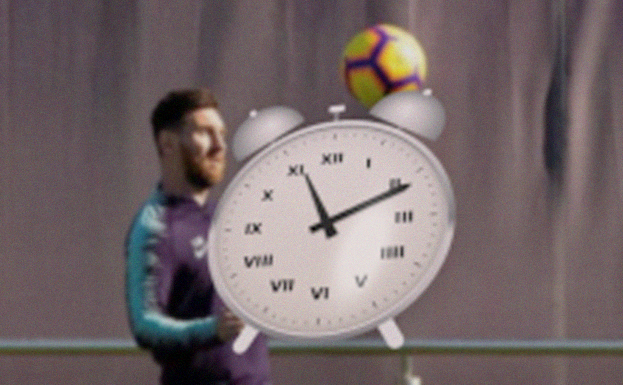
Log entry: {"hour": 11, "minute": 11}
